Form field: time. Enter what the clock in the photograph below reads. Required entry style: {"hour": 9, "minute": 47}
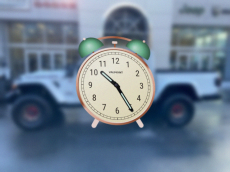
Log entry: {"hour": 10, "minute": 25}
